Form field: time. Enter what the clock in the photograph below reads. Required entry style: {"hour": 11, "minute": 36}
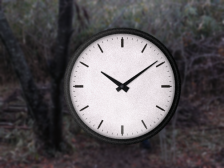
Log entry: {"hour": 10, "minute": 9}
